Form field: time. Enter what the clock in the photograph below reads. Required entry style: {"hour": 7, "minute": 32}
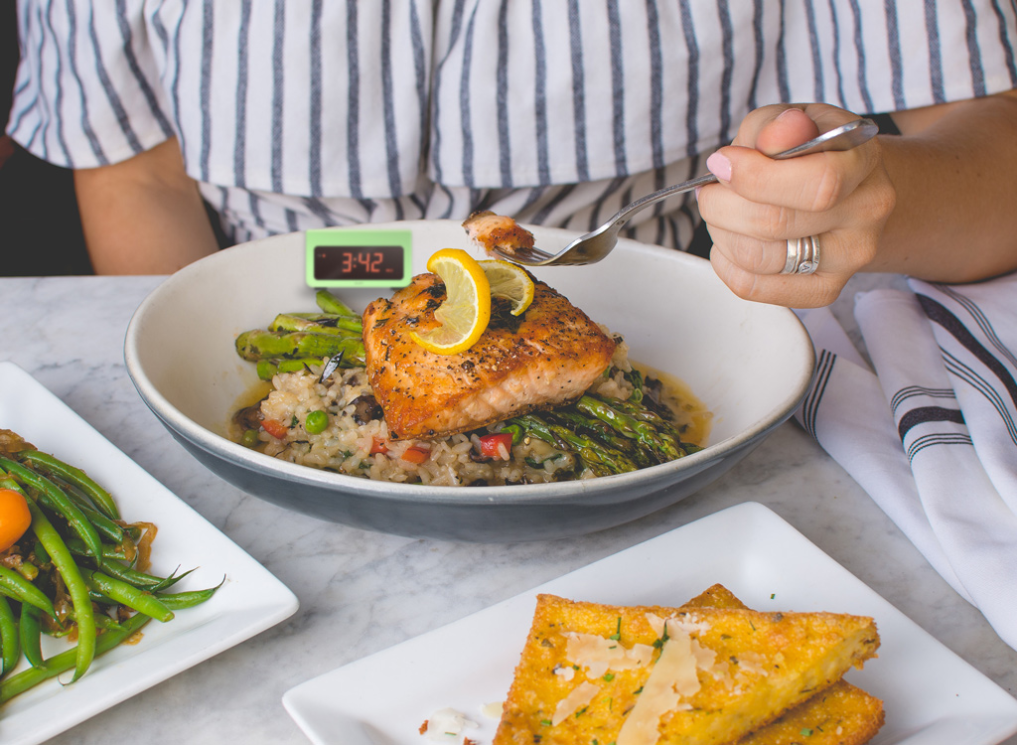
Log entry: {"hour": 3, "minute": 42}
